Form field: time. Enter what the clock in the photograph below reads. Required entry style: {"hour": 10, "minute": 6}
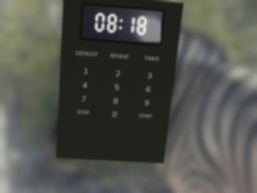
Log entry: {"hour": 8, "minute": 18}
